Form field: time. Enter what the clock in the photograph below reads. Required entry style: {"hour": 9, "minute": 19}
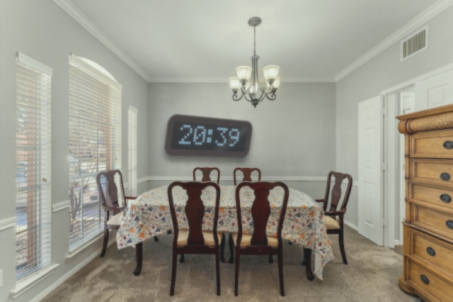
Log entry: {"hour": 20, "minute": 39}
